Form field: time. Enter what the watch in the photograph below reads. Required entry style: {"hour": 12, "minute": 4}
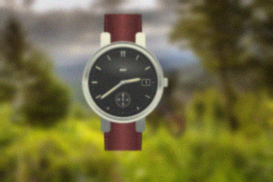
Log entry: {"hour": 2, "minute": 39}
